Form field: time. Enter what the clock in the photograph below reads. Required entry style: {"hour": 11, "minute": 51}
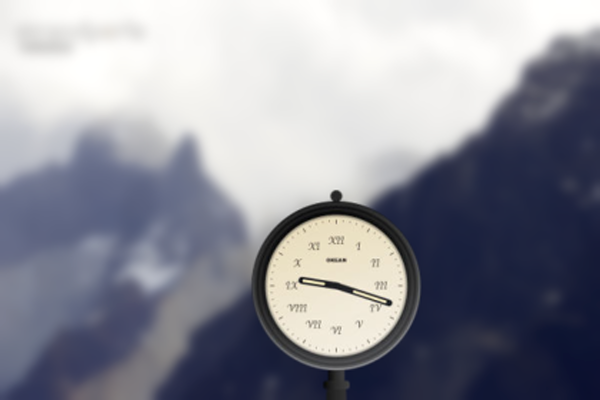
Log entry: {"hour": 9, "minute": 18}
